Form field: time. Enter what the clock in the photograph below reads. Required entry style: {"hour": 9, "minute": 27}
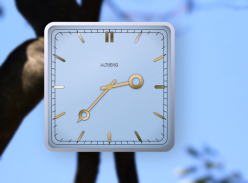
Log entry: {"hour": 2, "minute": 37}
